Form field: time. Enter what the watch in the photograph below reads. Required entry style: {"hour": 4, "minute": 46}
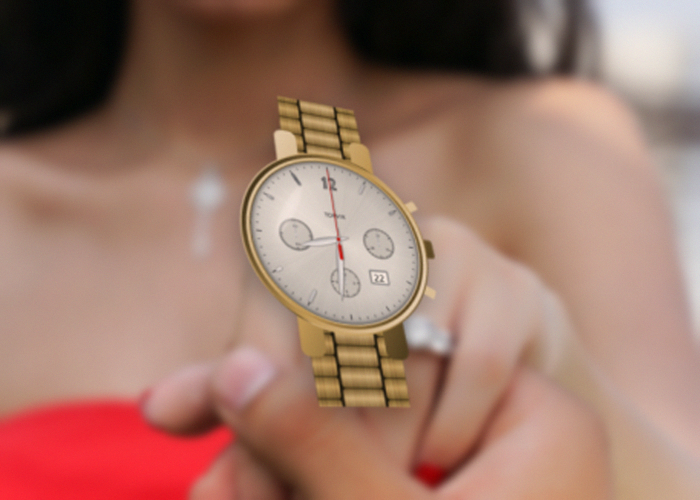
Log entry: {"hour": 8, "minute": 31}
